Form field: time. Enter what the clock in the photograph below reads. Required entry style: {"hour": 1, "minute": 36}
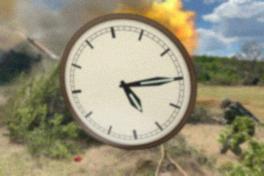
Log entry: {"hour": 5, "minute": 15}
